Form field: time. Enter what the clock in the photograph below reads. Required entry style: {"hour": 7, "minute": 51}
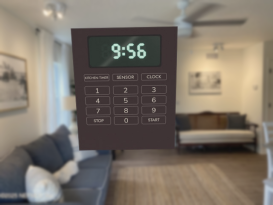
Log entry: {"hour": 9, "minute": 56}
